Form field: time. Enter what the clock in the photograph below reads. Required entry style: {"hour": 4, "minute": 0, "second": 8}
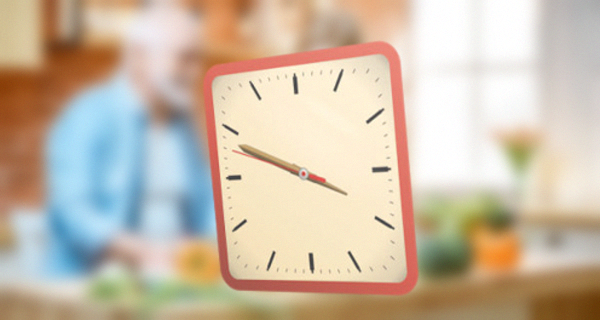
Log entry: {"hour": 3, "minute": 48, "second": 48}
